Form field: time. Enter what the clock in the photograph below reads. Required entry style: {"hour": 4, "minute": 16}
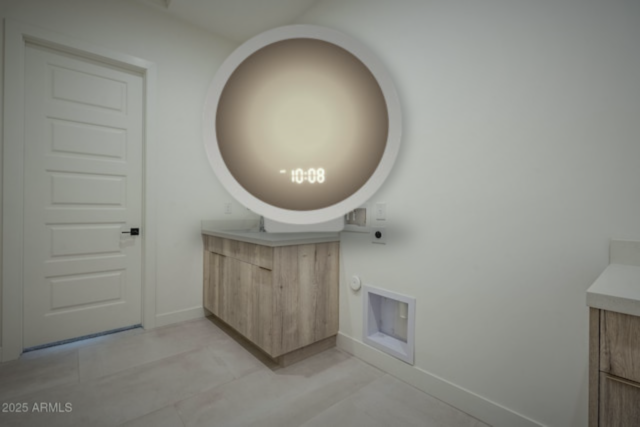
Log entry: {"hour": 10, "minute": 8}
